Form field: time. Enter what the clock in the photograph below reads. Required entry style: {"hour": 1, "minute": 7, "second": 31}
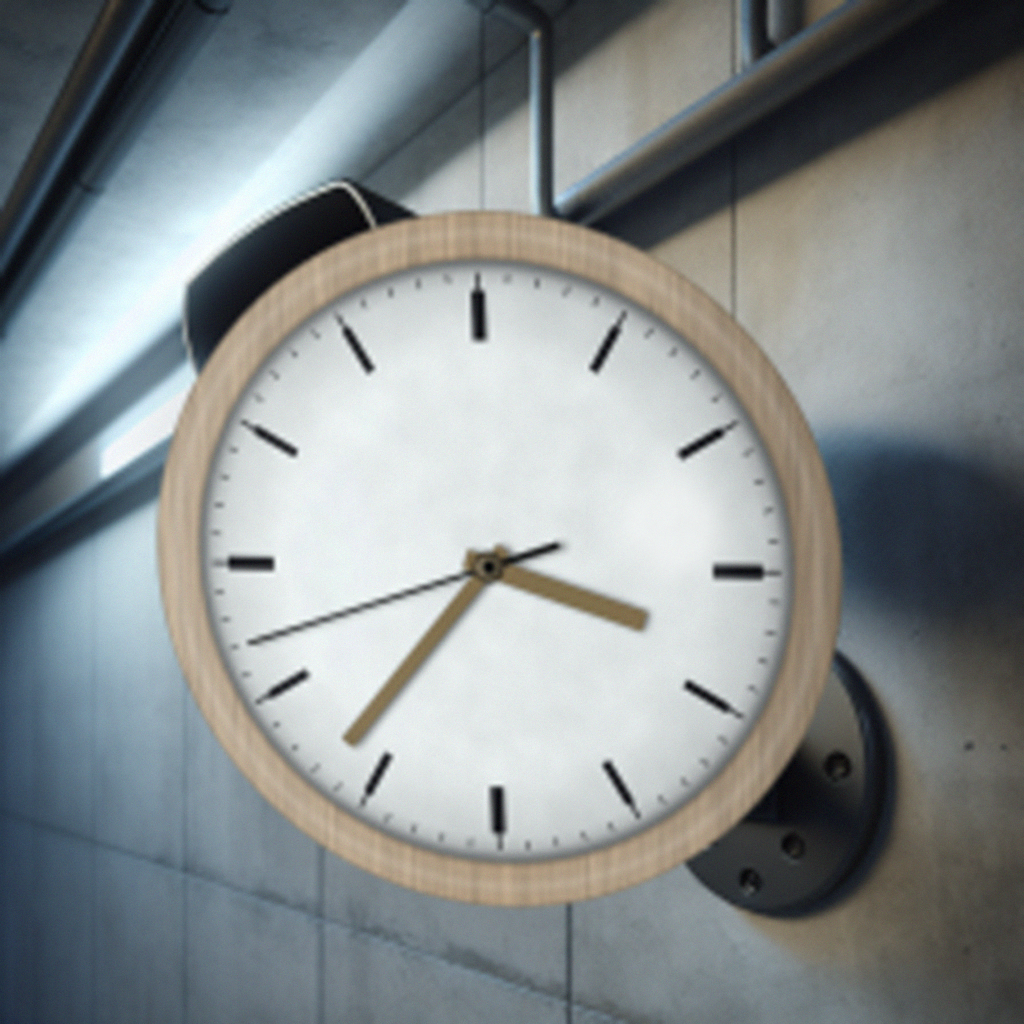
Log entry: {"hour": 3, "minute": 36, "second": 42}
